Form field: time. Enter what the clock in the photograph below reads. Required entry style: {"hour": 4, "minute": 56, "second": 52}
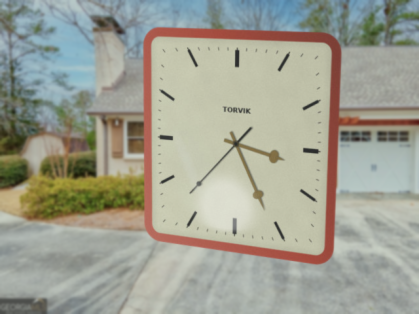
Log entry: {"hour": 3, "minute": 25, "second": 37}
